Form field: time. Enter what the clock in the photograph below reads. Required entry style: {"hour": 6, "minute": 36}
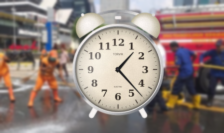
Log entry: {"hour": 1, "minute": 23}
